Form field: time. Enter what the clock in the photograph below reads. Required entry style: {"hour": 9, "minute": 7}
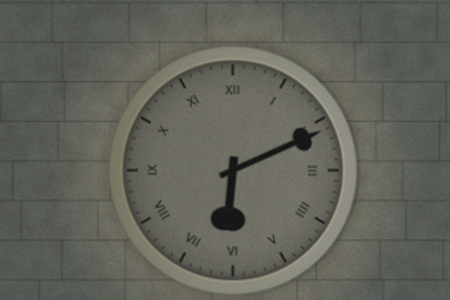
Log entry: {"hour": 6, "minute": 11}
